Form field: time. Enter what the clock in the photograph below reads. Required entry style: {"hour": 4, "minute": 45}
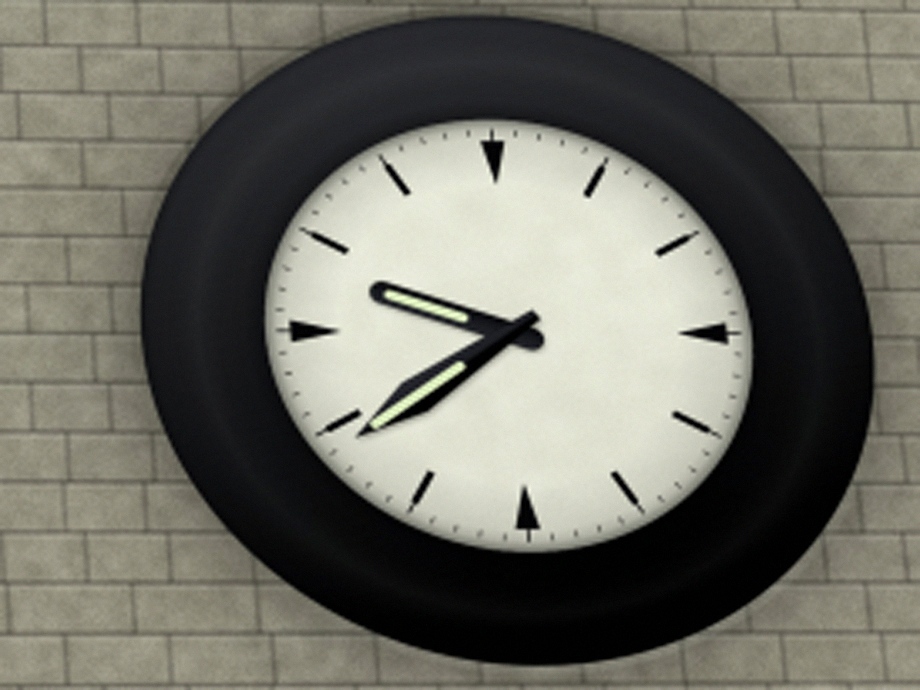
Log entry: {"hour": 9, "minute": 39}
